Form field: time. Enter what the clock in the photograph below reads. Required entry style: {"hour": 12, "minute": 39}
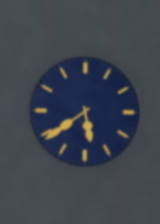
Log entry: {"hour": 5, "minute": 39}
